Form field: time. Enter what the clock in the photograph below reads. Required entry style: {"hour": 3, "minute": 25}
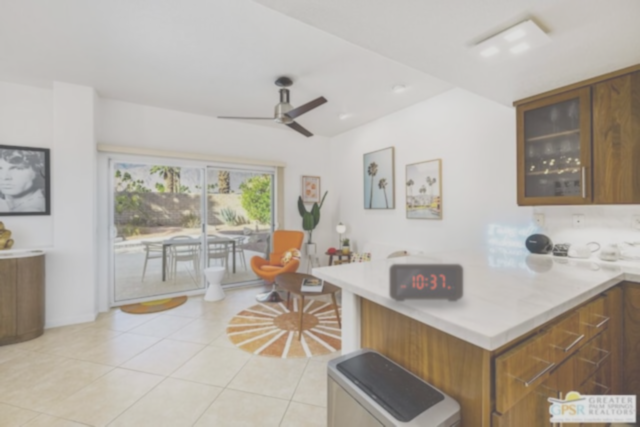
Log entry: {"hour": 10, "minute": 37}
